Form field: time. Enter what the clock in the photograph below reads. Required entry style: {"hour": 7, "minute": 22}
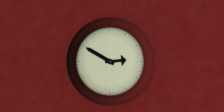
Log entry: {"hour": 2, "minute": 50}
